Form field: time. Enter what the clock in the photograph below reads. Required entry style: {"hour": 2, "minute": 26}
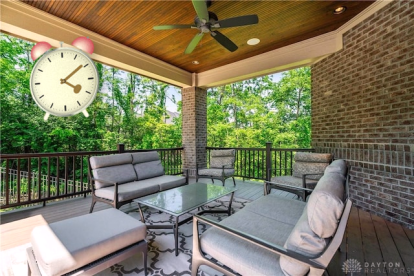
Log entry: {"hour": 4, "minute": 9}
